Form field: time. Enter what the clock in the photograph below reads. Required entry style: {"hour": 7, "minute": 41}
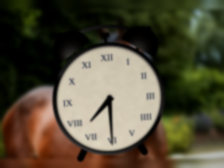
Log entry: {"hour": 7, "minute": 30}
